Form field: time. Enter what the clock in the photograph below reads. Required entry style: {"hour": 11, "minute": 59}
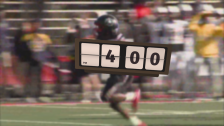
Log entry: {"hour": 4, "minute": 0}
